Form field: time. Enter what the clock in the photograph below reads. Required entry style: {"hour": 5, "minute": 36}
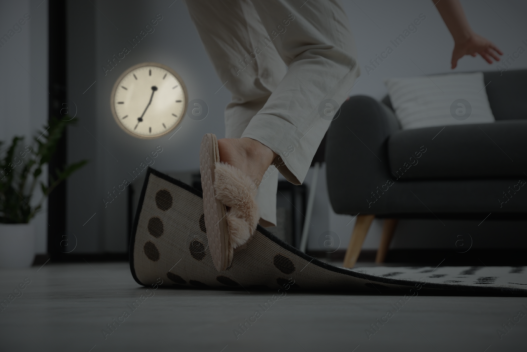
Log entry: {"hour": 12, "minute": 35}
